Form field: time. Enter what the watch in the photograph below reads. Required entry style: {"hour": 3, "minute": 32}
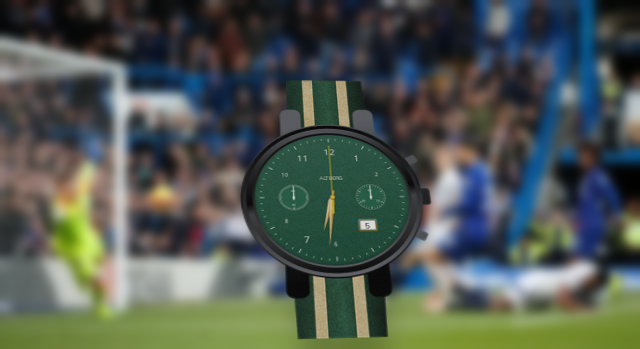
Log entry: {"hour": 6, "minute": 31}
